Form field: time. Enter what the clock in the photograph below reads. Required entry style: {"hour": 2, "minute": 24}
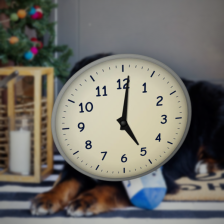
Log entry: {"hour": 5, "minute": 1}
